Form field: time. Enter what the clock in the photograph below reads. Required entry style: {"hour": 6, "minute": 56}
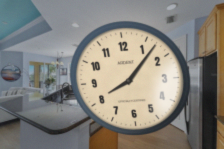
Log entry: {"hour": 8, "minute": 7}
